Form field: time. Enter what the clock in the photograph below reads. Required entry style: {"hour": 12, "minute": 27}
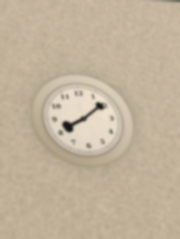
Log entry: {"hour": 8, "minute": 9}
